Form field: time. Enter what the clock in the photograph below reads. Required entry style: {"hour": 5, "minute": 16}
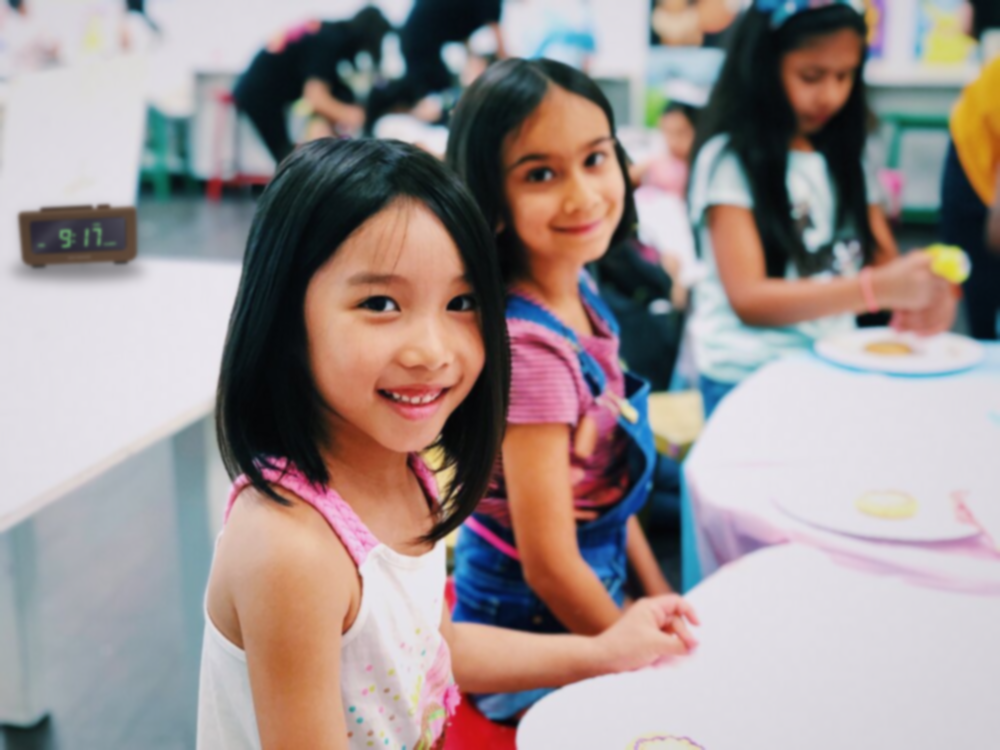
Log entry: {"hour": 9, "minute": 17}
